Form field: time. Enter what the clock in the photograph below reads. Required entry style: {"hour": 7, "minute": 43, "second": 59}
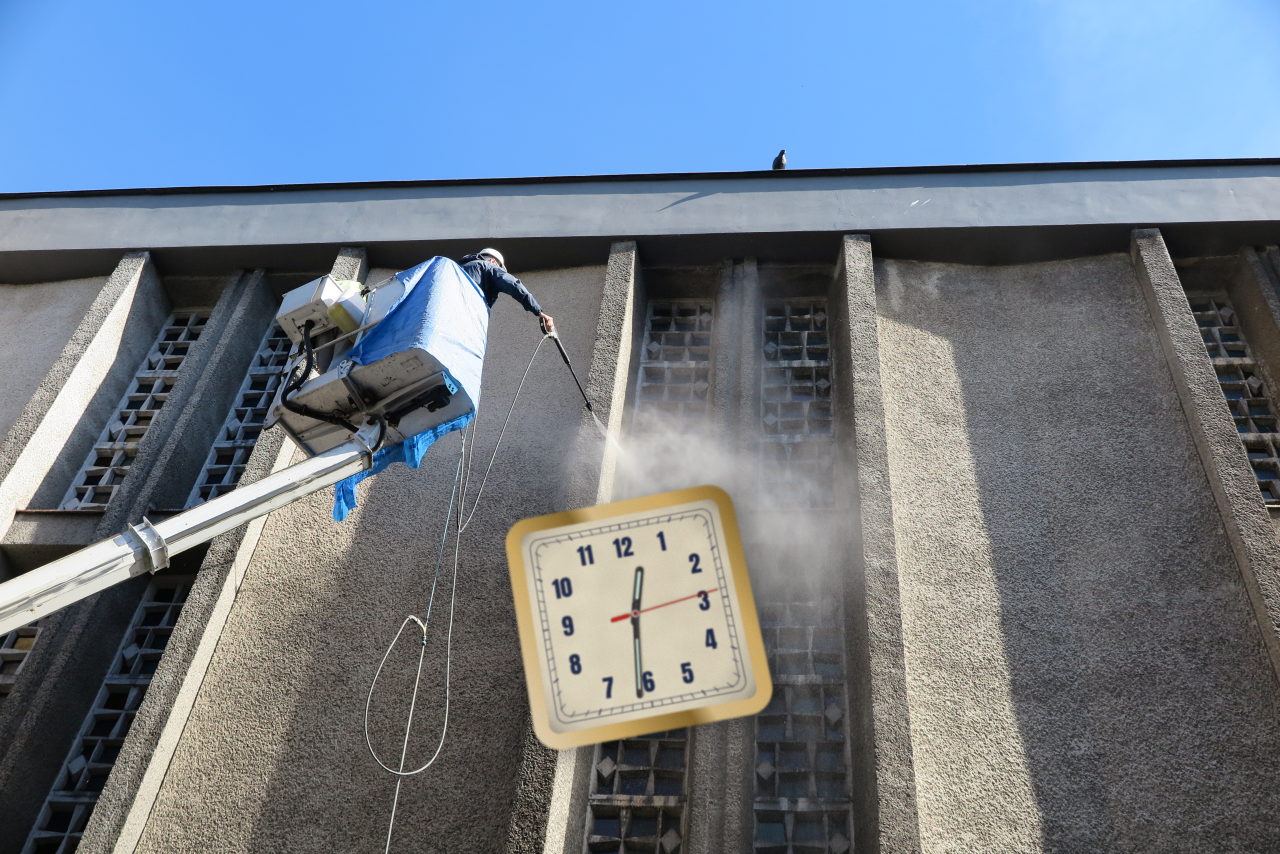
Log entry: {"hour": 12, "minute": 31, "second": 14}
